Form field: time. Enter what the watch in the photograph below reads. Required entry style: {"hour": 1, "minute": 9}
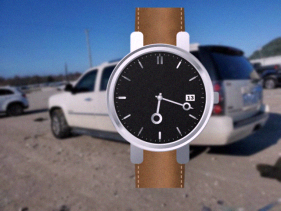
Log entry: {"hour": 6, "minute": 18}
